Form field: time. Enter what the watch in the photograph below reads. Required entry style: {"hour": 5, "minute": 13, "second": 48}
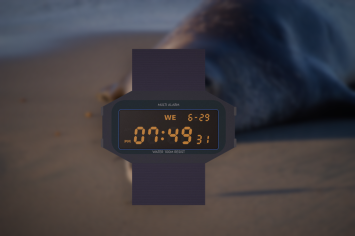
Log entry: {"hour": 7, "minute": 49, "second": 31}
